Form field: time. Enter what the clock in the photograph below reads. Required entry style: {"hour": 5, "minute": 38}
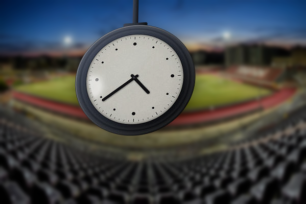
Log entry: {"hour": 4, "minute": 39}
